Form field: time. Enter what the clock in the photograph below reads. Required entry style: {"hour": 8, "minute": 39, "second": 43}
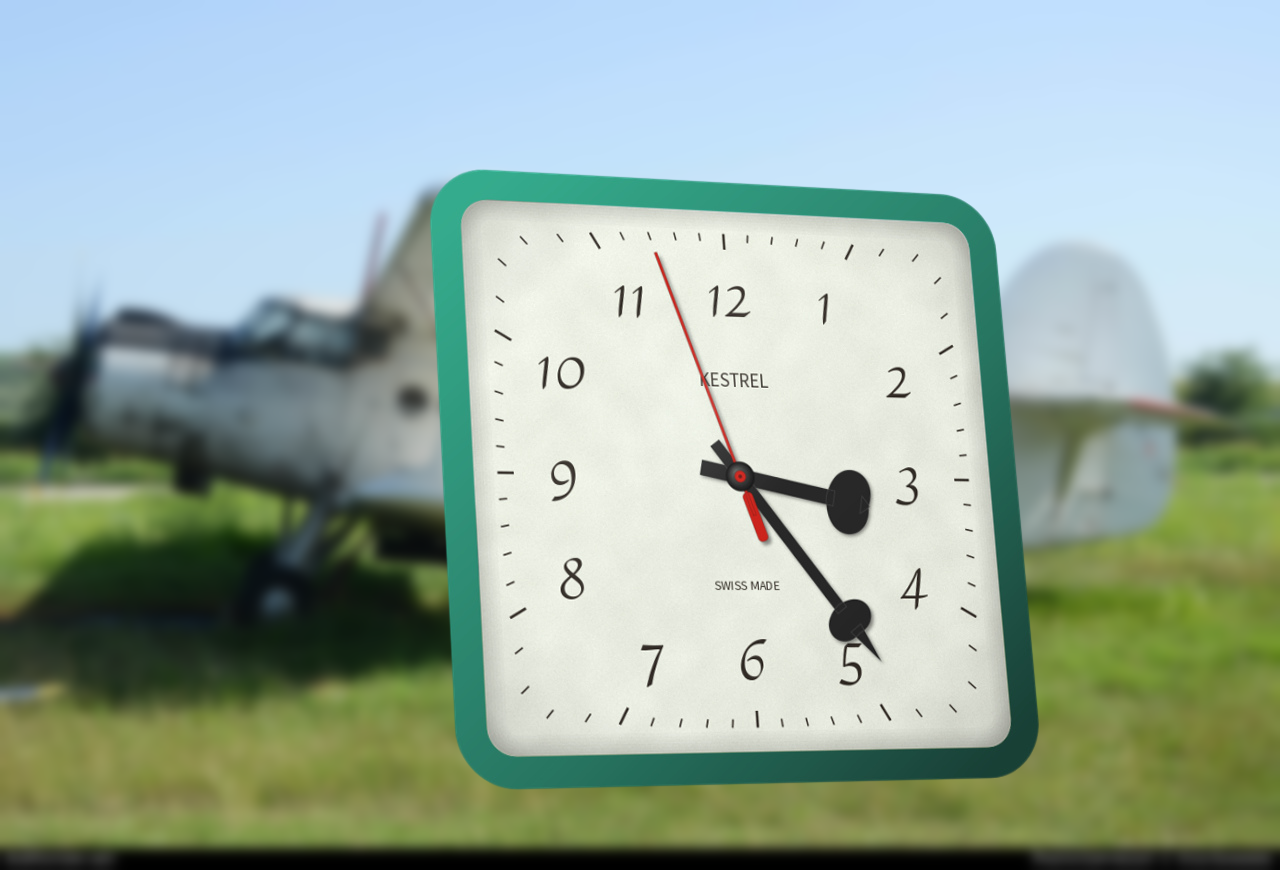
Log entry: {"hour": 3, "minute": 23, "second": 57}
